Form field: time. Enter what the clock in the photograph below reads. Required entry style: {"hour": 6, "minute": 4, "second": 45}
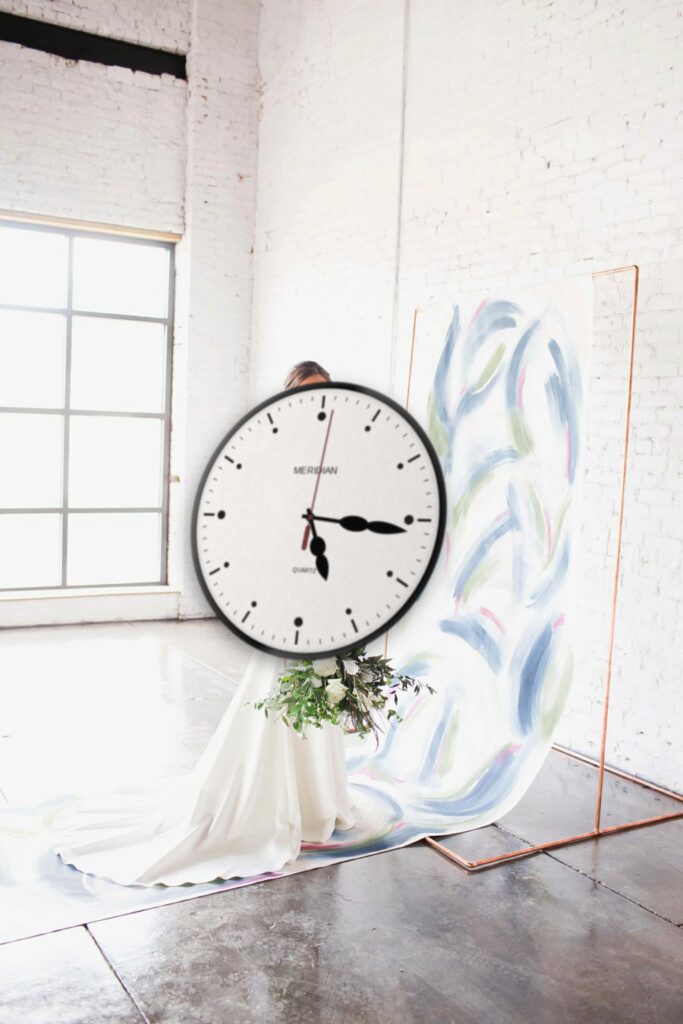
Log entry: {"hour": 5, "minute": 16, "second": 1}
